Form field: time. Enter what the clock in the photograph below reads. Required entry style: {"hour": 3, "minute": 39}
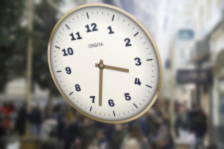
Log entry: {"hour": 3, "minute": 33}
